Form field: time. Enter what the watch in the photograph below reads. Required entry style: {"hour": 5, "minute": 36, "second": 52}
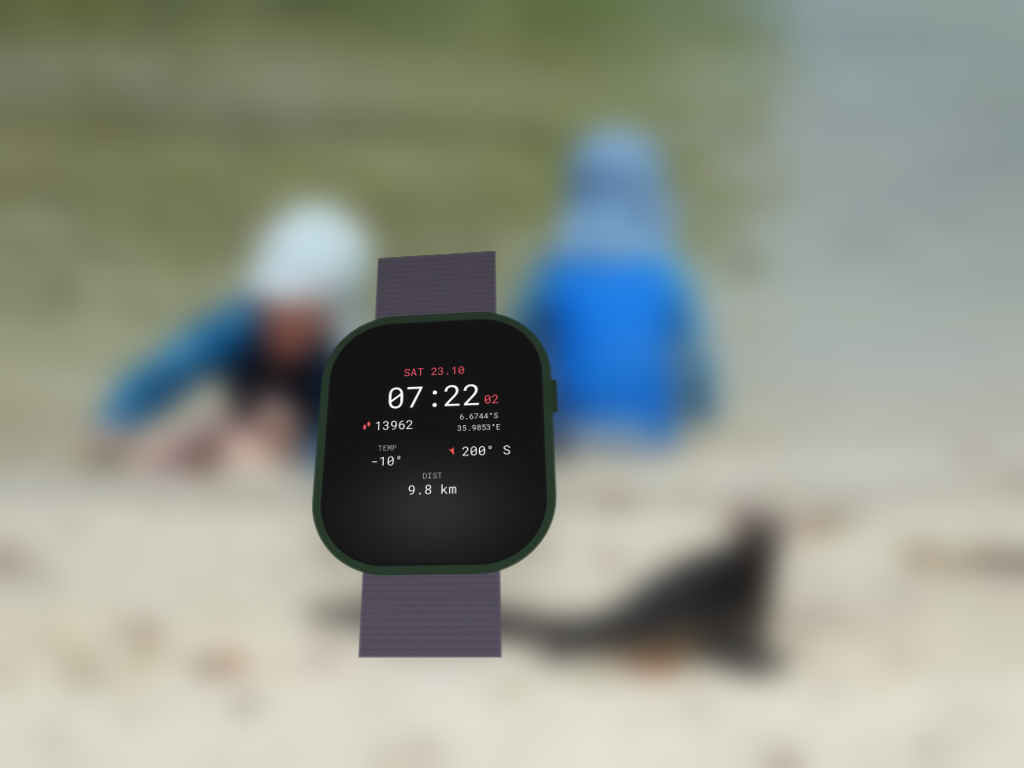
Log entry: {"hour": 7, "minute": 22, "second": 2}
